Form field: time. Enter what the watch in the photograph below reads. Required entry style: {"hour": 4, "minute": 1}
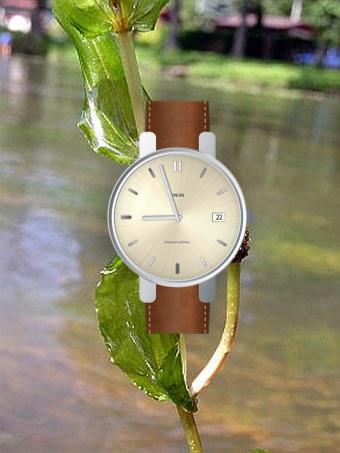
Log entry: {"hour": 8, "minute": 57}
